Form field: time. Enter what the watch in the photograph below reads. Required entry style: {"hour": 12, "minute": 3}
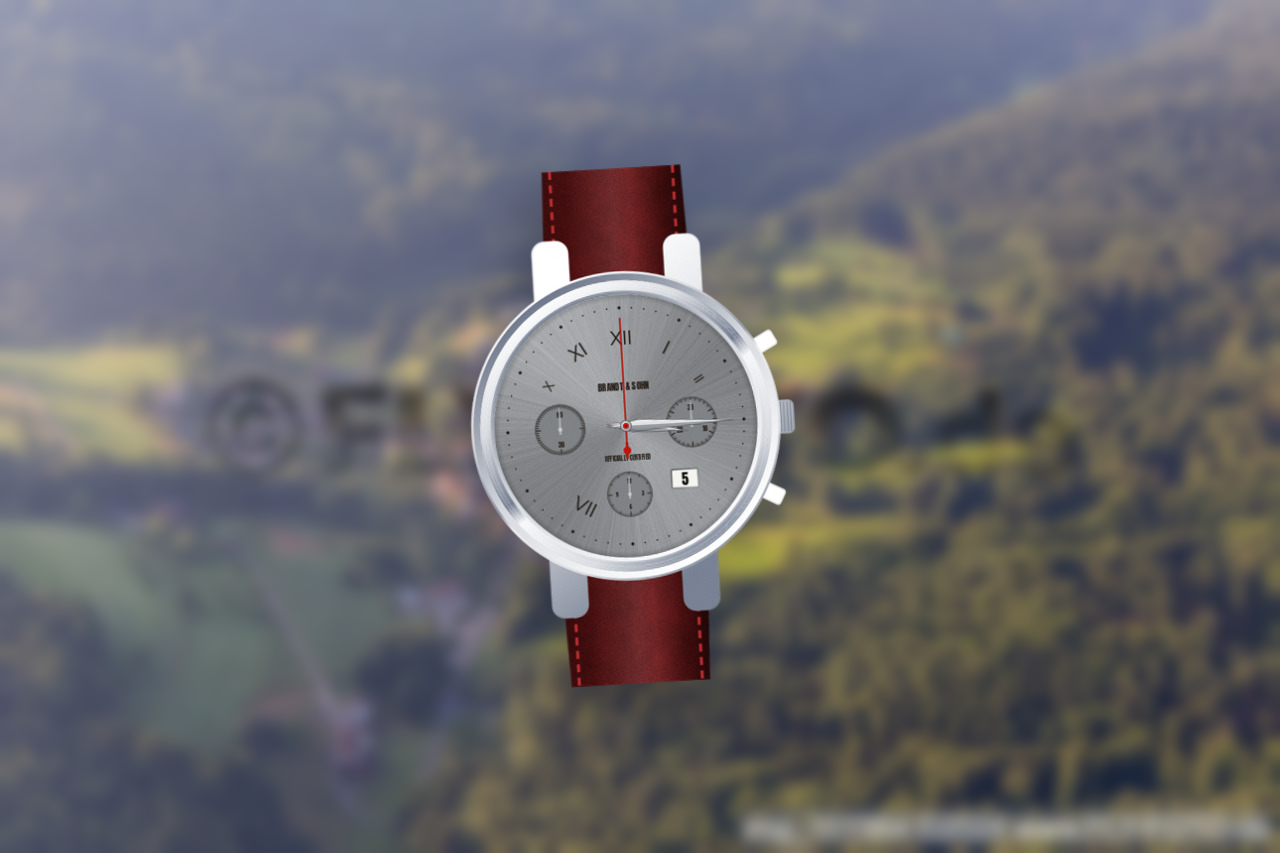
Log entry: {"hour": 3, "minute": 15}
